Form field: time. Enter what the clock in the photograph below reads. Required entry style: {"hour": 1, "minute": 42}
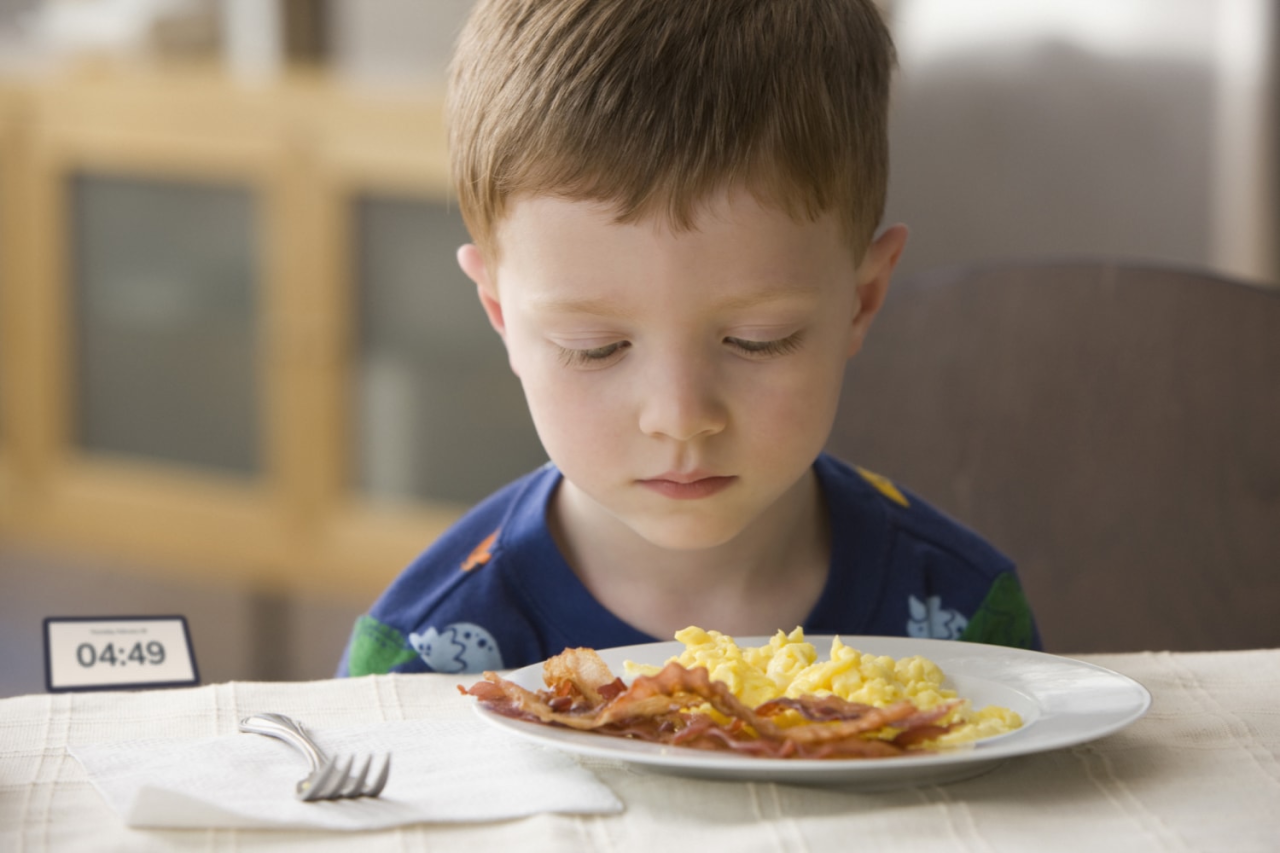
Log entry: {"hour": 4, "minute": 49}
